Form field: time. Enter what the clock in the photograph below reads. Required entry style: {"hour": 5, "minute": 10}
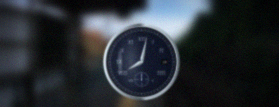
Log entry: {"hour": 8, "minute": 2}
